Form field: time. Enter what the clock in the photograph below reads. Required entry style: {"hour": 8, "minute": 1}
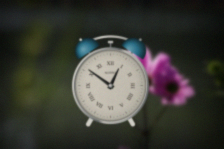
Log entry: {"hour": 12, "minute": 51}
